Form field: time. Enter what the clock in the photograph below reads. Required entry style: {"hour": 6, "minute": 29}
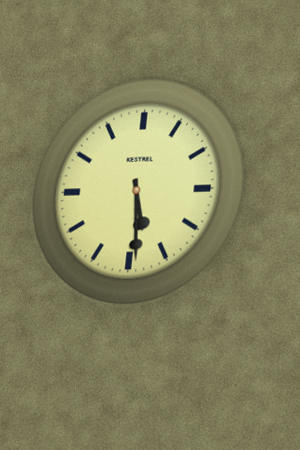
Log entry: {"hour": 5, "minute": 29}
